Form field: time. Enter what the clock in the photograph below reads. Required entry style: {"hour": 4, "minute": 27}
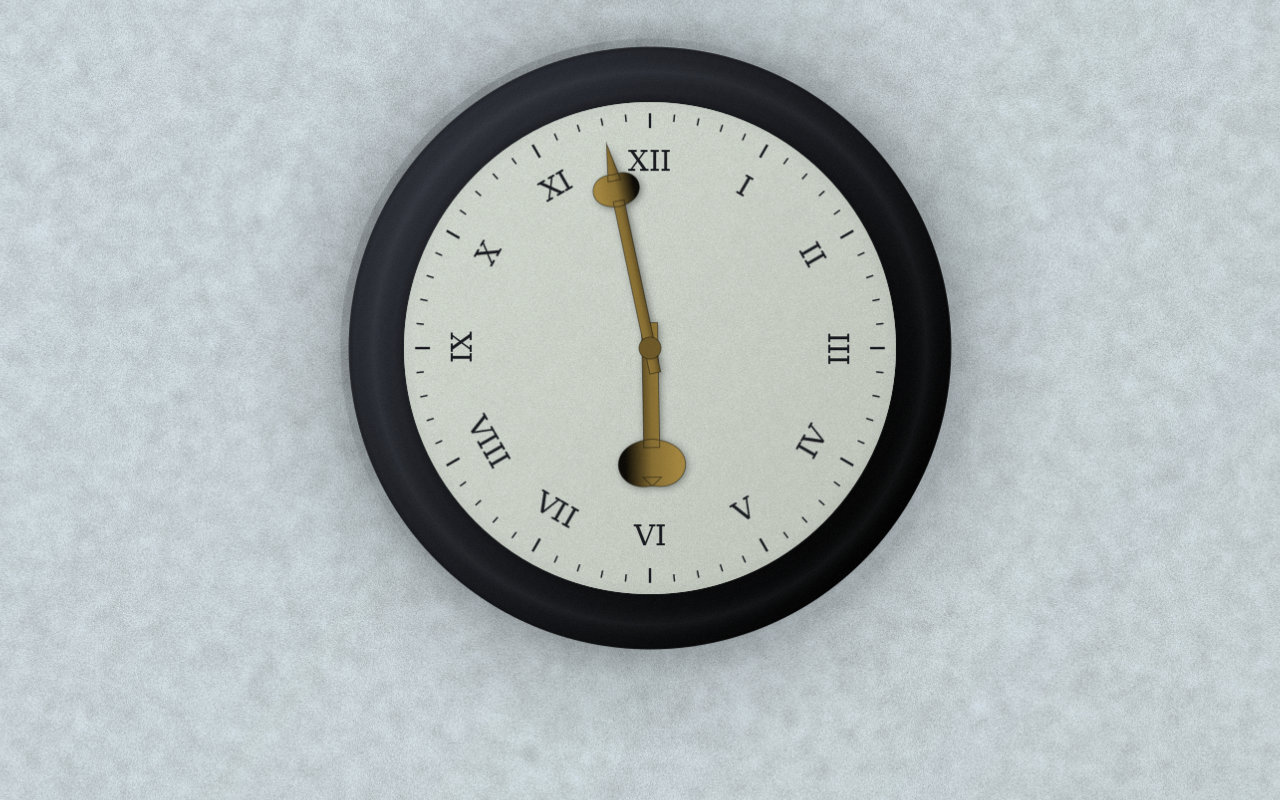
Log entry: {"hour": 5, "minute": 58}
